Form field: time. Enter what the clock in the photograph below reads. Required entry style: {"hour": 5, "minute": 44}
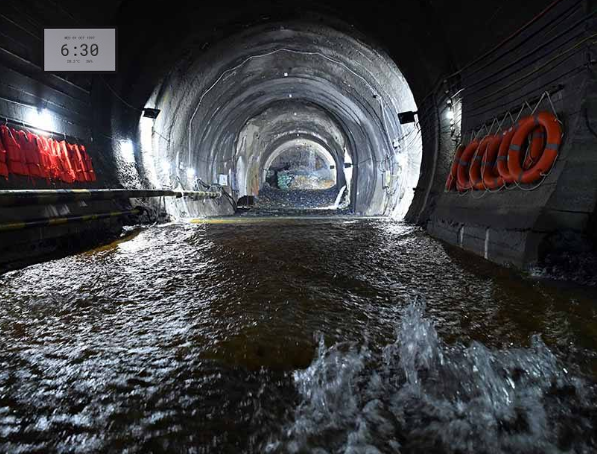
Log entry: {"hour": 6, "minute": 30}
